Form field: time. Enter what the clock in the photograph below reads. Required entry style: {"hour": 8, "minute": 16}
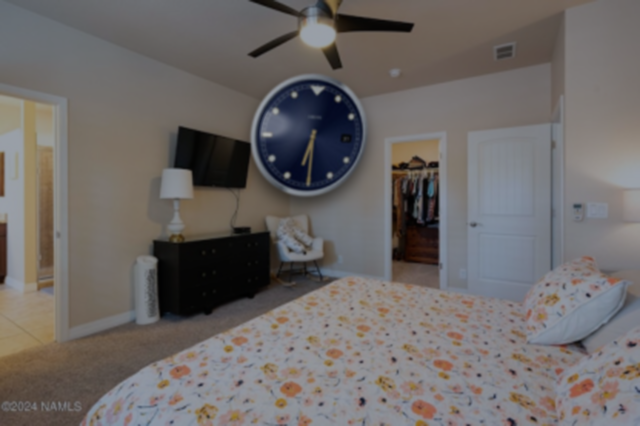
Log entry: {"hour": 6, "minute": 30}
